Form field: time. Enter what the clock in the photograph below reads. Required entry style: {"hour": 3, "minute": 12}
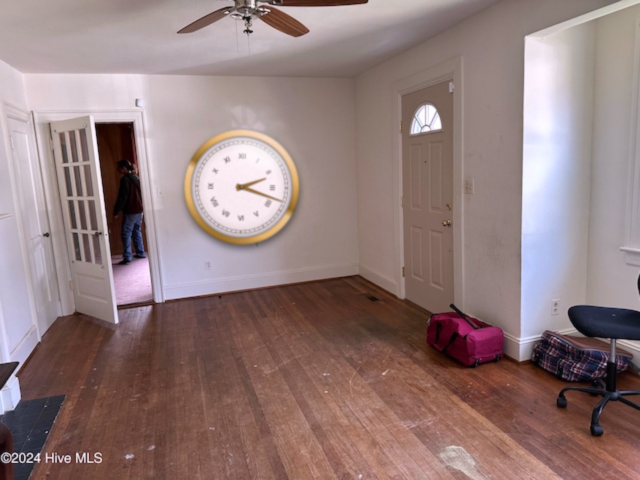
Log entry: {"hour": 2, "minute": 18}
